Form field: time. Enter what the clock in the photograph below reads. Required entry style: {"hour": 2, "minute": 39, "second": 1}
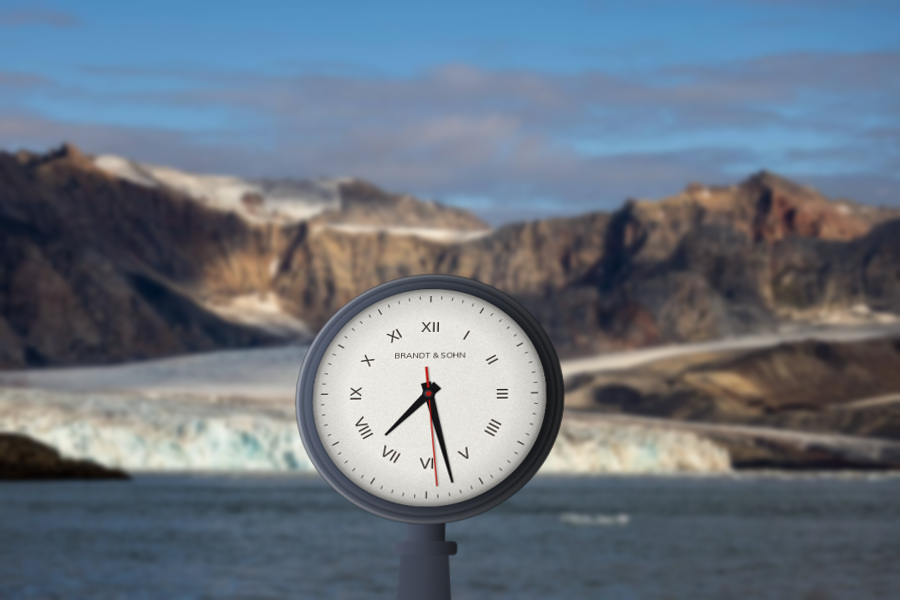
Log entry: {"hour": 7, "minute": 27, "second": 29}
